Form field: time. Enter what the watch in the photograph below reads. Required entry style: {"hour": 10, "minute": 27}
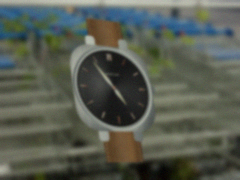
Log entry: {"hour": 4, "minute": 54}
